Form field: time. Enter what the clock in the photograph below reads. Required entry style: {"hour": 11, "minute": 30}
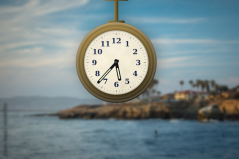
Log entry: {"hour": 5, "minute": 37}
